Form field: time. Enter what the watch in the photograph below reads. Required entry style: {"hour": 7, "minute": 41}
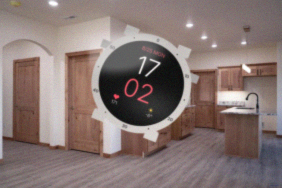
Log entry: {"hour": 17, "minute": 2}
